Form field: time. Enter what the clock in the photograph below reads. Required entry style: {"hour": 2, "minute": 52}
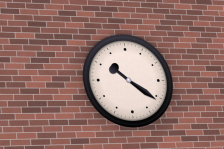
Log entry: {"hour": 10, "minute": 21}
